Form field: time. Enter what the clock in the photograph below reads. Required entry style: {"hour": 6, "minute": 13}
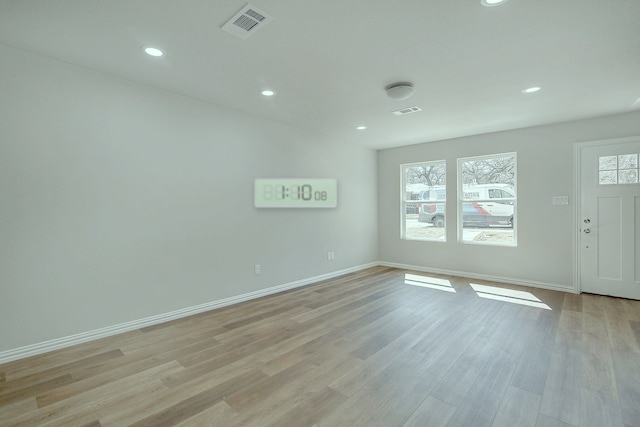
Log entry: {"hour": 1, "minute": 10}
